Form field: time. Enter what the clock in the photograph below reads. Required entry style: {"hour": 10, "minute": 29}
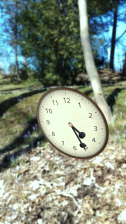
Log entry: {"hour": 4, "minute": 26}
